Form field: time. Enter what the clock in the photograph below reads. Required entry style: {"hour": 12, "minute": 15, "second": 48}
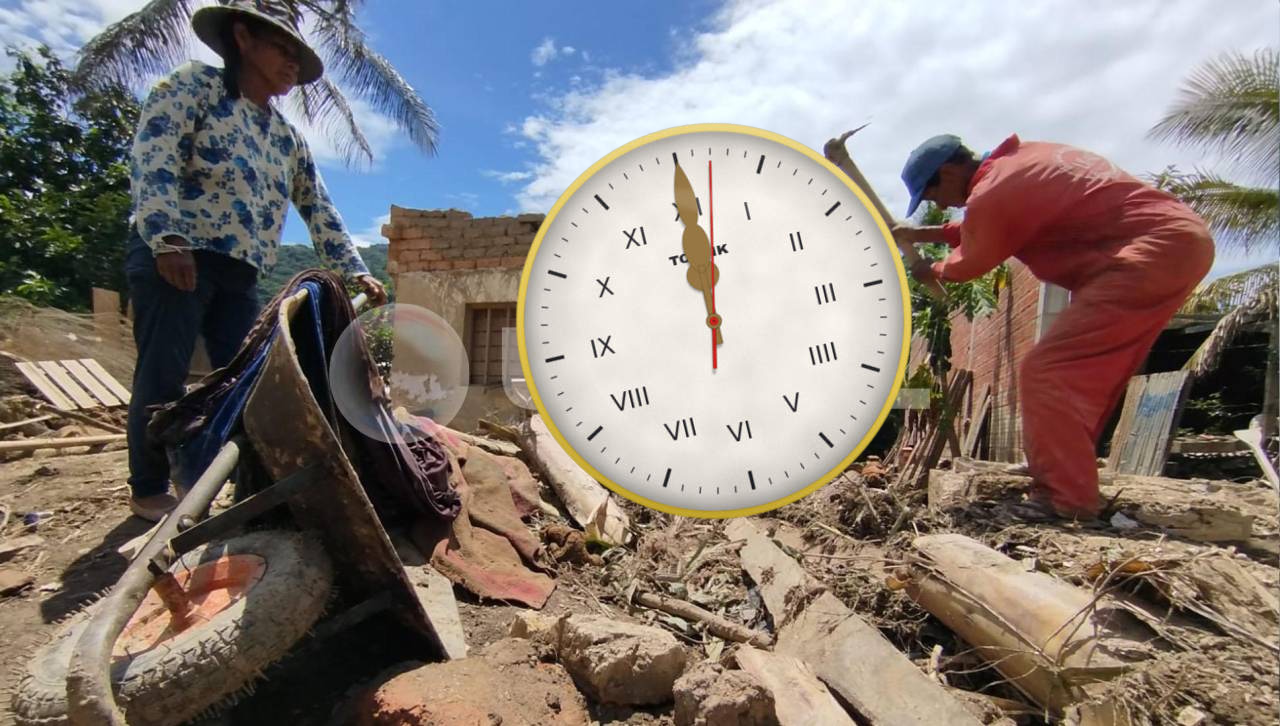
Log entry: {"hour": 12, "minute": 0, "second": 2}
